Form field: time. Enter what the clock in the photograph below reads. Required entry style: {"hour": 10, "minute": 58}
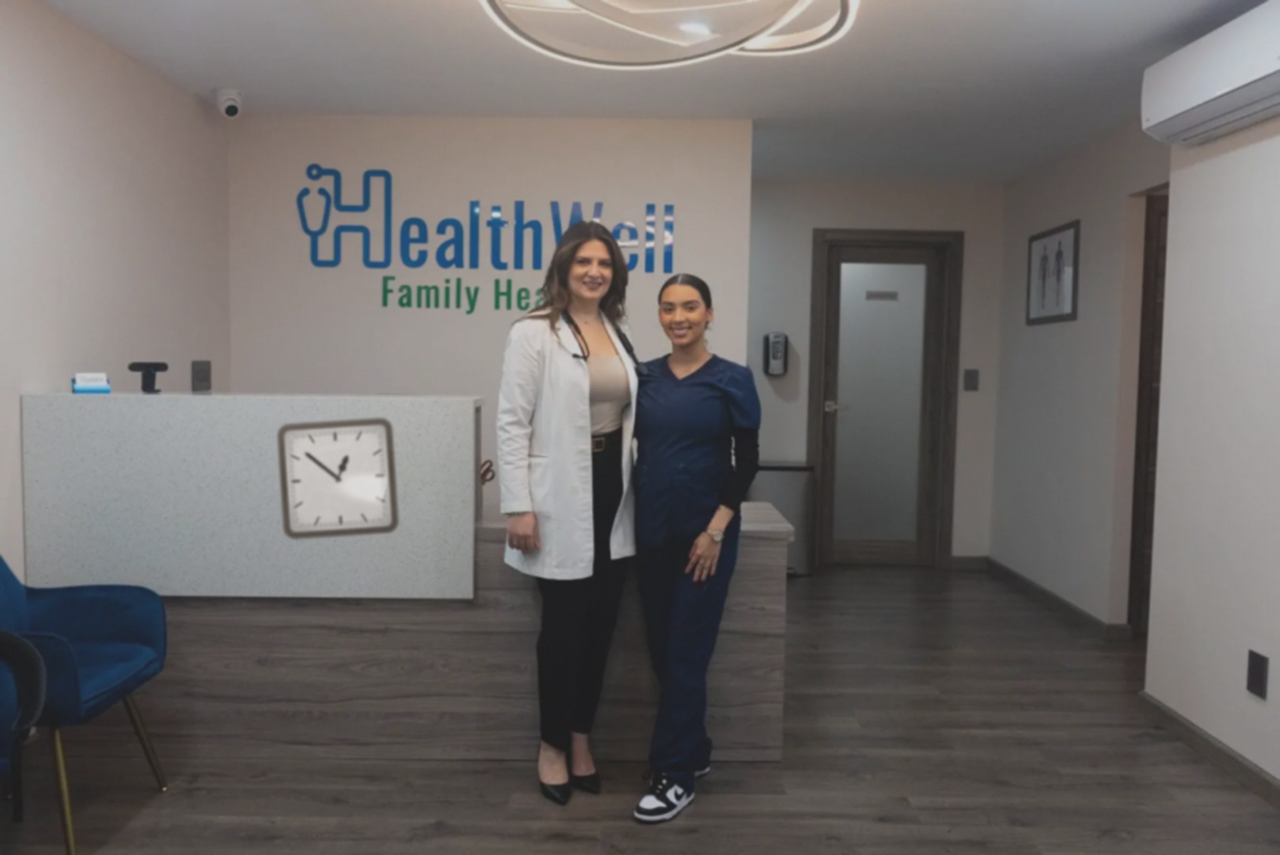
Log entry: {"hour": 12, "minute": 52}
